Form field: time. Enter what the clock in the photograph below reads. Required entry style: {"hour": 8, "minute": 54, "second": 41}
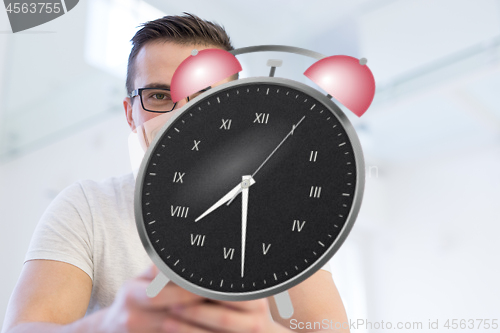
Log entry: {"hour": 7, "minute": 28, "second": 5}
